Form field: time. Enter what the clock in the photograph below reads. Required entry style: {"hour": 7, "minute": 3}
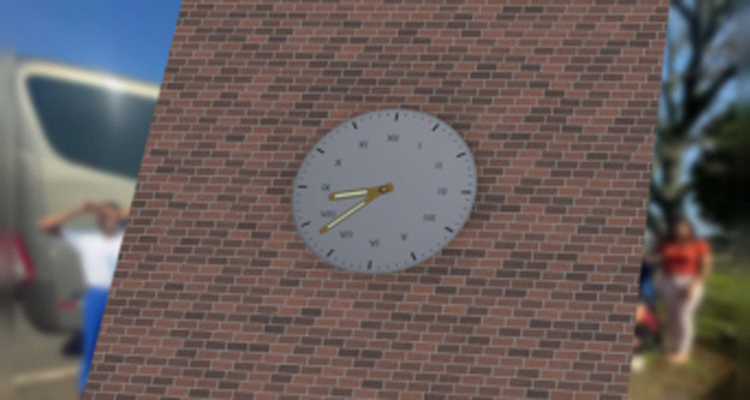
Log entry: {"hour": 8, "minute": 38}
